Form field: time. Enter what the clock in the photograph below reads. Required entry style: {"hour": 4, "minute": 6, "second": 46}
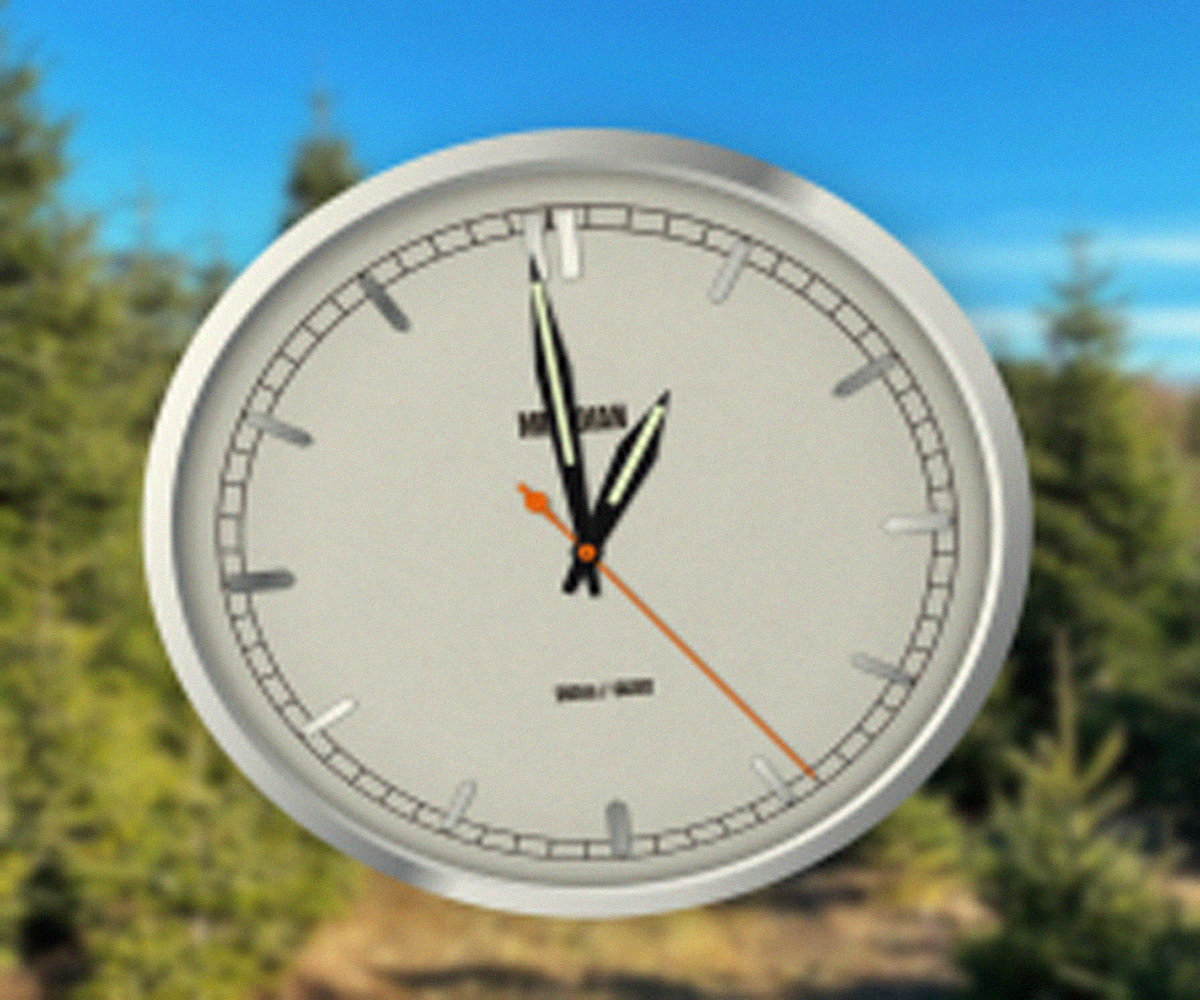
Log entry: {"hour": 12, "minute": 59, "second": 24}
